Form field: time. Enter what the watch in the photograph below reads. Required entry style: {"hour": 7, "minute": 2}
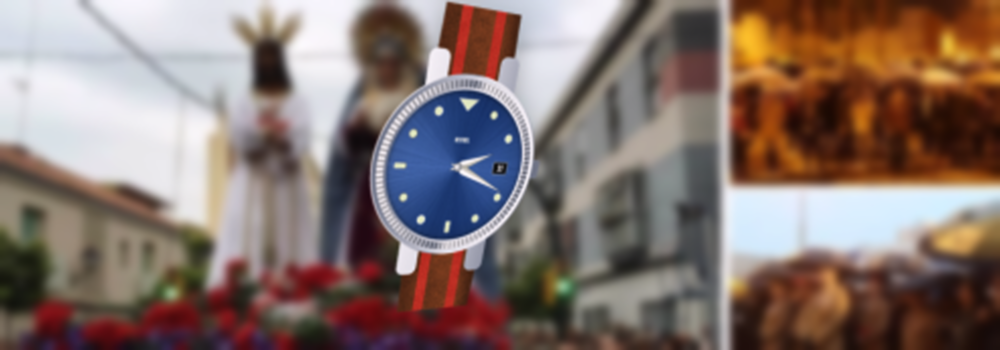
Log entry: {"hour": 2, "minute": 19}
